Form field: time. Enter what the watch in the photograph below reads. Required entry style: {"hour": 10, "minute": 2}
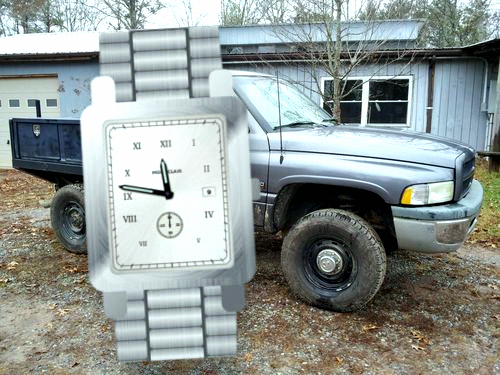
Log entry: {"hour": 11, "minute": 47}
